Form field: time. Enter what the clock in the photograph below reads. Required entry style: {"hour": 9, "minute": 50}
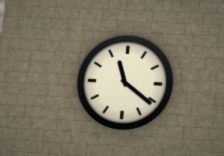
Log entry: {"hour": 11, "minute": 21}
